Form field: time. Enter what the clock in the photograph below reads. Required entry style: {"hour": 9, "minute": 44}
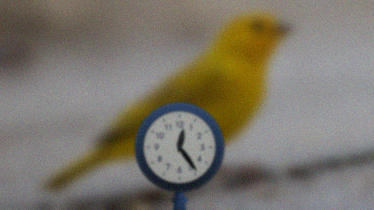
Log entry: {"hour": 12, "minute": 24}
